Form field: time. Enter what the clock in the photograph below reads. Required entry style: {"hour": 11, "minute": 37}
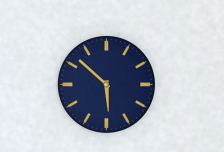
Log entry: {"hour": 5, "minute": 52}
